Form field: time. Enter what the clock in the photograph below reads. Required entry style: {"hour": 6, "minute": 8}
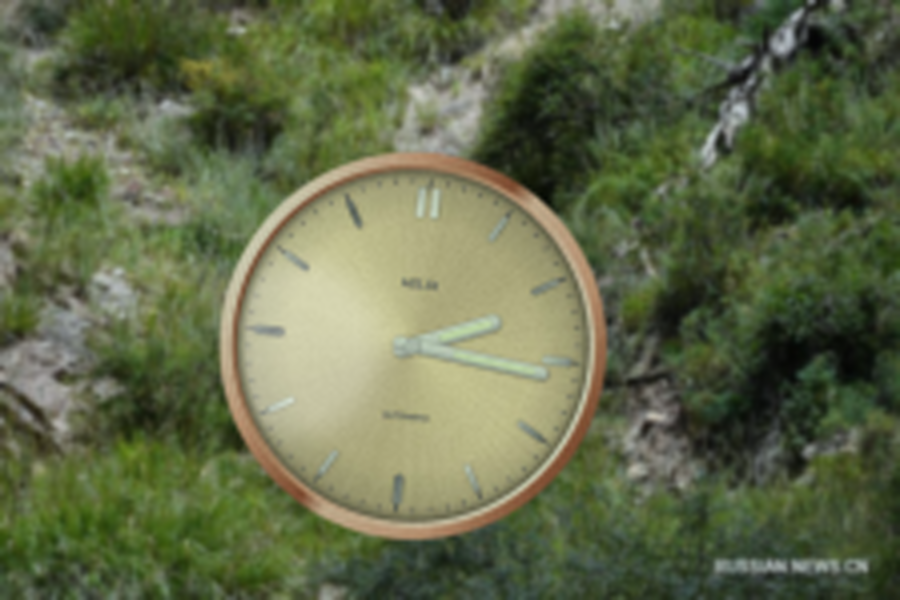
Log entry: {"hour": 2, "minute": 16}
